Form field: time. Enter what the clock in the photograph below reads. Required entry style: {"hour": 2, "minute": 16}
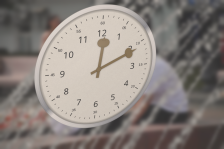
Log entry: {"hour": 12, "minute": 11}
